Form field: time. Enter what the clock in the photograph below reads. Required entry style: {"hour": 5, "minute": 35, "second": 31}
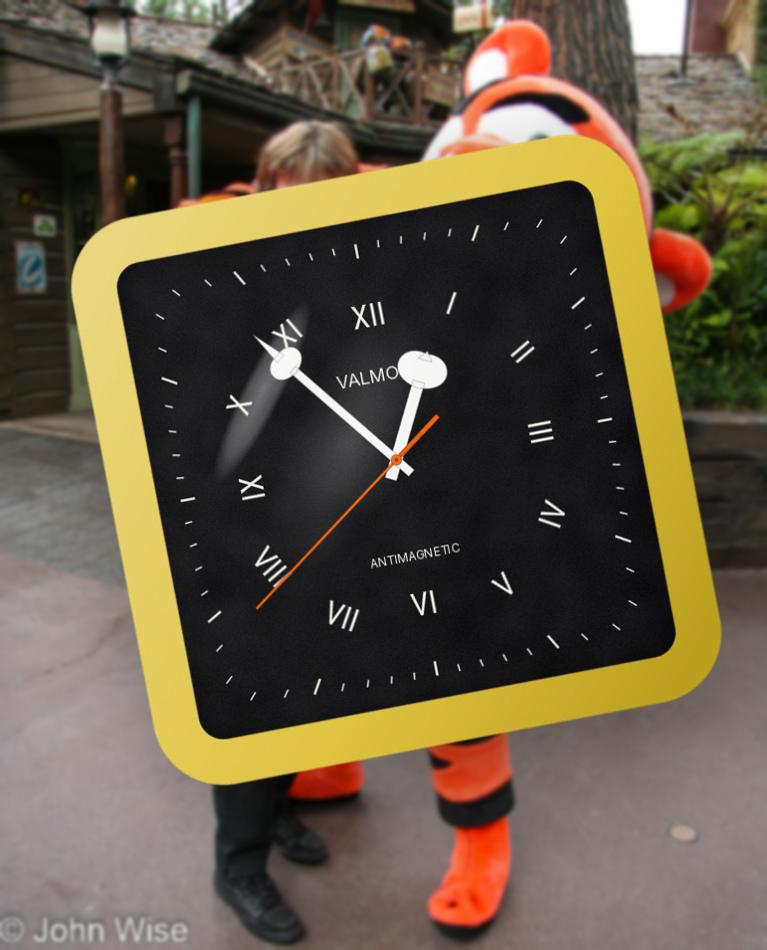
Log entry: {"hour": 12, "minute": 53, "second": 39}
